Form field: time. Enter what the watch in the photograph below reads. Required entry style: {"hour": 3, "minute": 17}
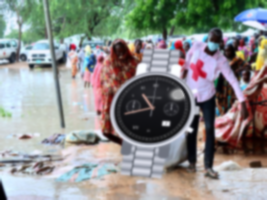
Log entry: {"hour": 10, "minute": 42}
